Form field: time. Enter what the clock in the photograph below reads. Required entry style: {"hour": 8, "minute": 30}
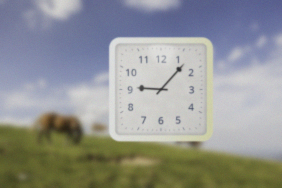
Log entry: {"hour": 9, "minute": 7}
